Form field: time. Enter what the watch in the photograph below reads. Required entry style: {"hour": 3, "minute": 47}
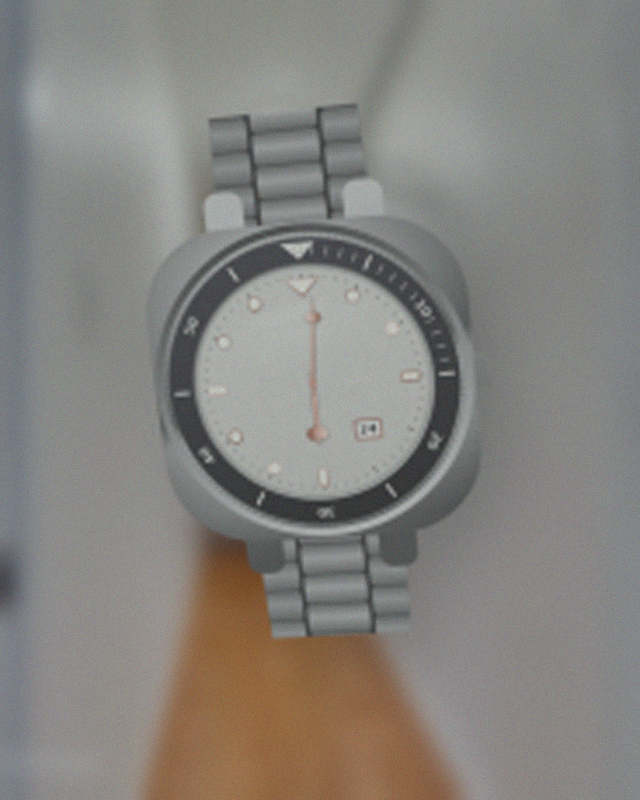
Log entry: {"hour": 6, "minute": 1}
